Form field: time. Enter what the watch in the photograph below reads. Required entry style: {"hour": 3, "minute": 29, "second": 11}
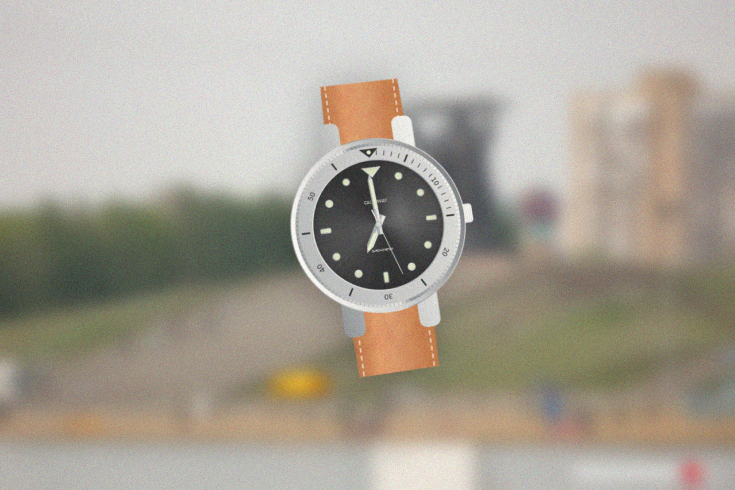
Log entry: {"hour": 6, "minute": 59, "second": 27}
